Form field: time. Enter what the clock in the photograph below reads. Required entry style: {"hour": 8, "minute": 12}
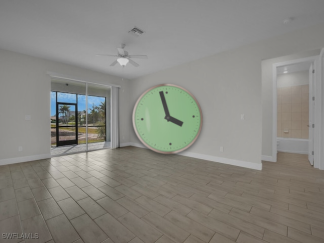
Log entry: {"hour": 3, "minute": 58}
